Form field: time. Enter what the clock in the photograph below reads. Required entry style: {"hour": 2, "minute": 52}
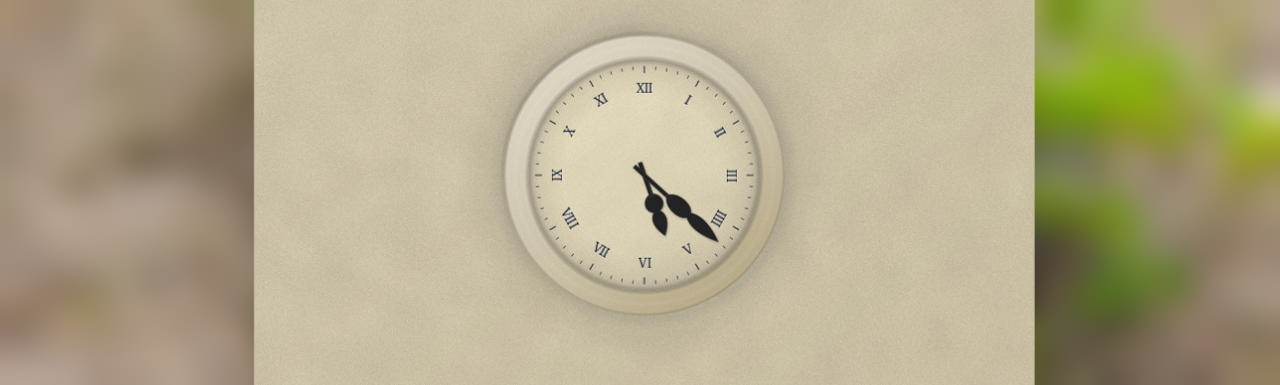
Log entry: {"hour": 5, "minute": 22}
